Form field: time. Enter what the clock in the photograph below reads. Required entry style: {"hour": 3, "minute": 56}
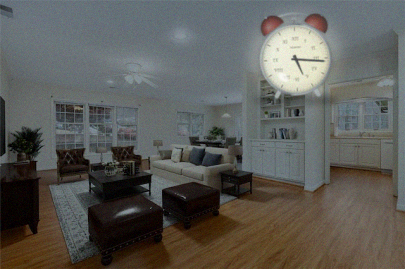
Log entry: {"hour": 5, "minute": 16}
